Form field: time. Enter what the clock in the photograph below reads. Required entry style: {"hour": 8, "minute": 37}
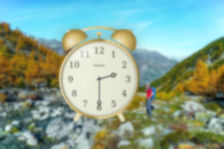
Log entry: {"hour": 2, "minute": 30}
